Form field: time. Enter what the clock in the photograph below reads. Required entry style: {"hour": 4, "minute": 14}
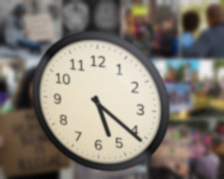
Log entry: {"hour": 5, "minute": 21}
